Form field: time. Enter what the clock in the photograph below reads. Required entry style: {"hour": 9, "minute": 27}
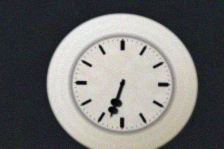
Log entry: {"hour": 6, "minute": 33}
